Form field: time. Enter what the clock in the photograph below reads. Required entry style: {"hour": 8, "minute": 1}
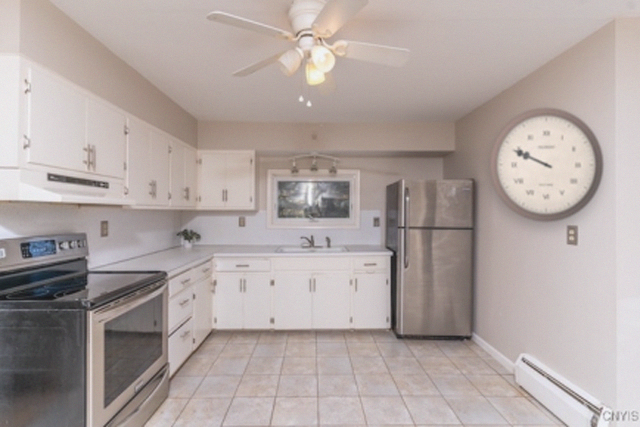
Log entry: {"hour": 9, "minute": 49}
